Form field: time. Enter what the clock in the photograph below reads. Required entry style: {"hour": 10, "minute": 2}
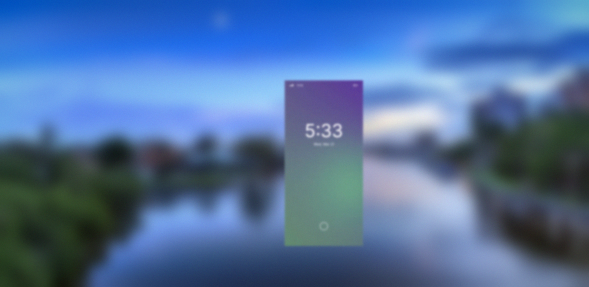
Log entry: {"hour": 5, "minute": 33}
